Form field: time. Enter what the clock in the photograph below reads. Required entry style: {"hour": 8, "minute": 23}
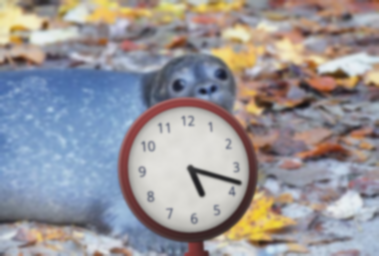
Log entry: {"hour": 5, "minute": 18}
